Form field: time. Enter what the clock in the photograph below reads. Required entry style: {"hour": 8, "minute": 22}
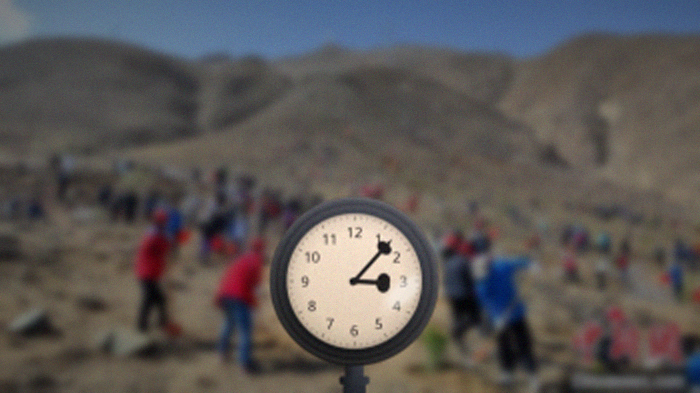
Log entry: {"hour": 3, "minute": 7}
